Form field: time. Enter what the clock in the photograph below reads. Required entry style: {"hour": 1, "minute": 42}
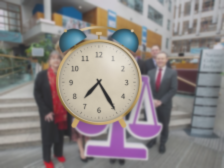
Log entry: {"hour": 7, "minute": 25}
